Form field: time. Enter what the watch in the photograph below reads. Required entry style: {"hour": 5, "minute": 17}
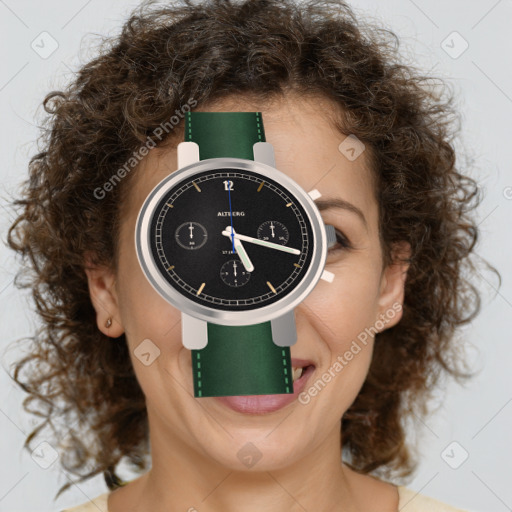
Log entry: {"hour": 5, "minute": 18}
